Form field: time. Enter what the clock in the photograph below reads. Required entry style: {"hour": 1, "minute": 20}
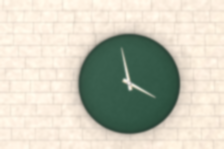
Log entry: {"hour": 3, "minute": 58}
